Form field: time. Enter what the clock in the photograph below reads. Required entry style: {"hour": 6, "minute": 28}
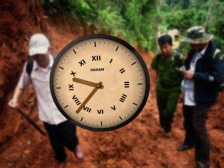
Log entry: {"hour": 9, "minute": 37}
